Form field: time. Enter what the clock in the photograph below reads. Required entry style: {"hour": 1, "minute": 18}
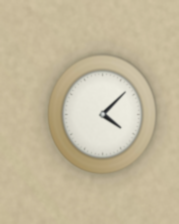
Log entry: {"hour": 4, "minute": 8}
